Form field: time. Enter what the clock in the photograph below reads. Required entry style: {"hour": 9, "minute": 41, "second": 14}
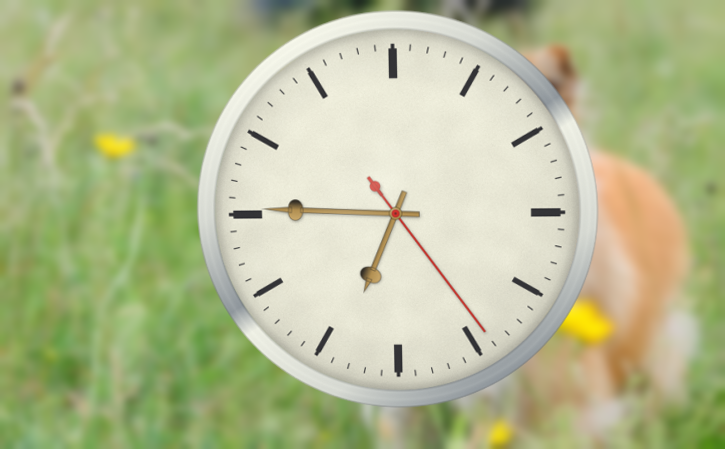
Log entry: {"hour": 6, "minute": 45, "second": 24}
